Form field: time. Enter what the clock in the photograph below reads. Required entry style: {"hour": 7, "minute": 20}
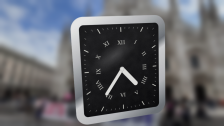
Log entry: {"hour": 4, "minute": 36}
